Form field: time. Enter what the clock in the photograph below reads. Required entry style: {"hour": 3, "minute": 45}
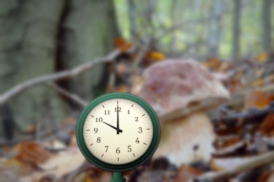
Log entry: {"hour": 10, "minute": 0}
